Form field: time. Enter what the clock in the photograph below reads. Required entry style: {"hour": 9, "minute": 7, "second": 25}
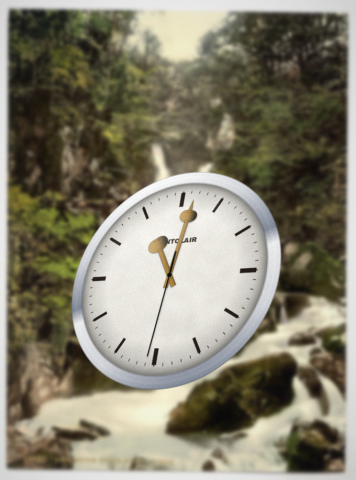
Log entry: {"hour": 11, "minute": 1, "second": 31}
